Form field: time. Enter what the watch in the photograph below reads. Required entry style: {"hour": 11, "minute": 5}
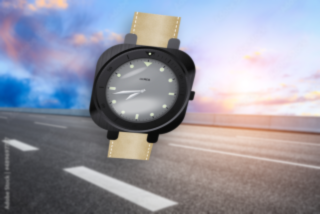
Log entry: {"hour": 7, "minute": 43}
